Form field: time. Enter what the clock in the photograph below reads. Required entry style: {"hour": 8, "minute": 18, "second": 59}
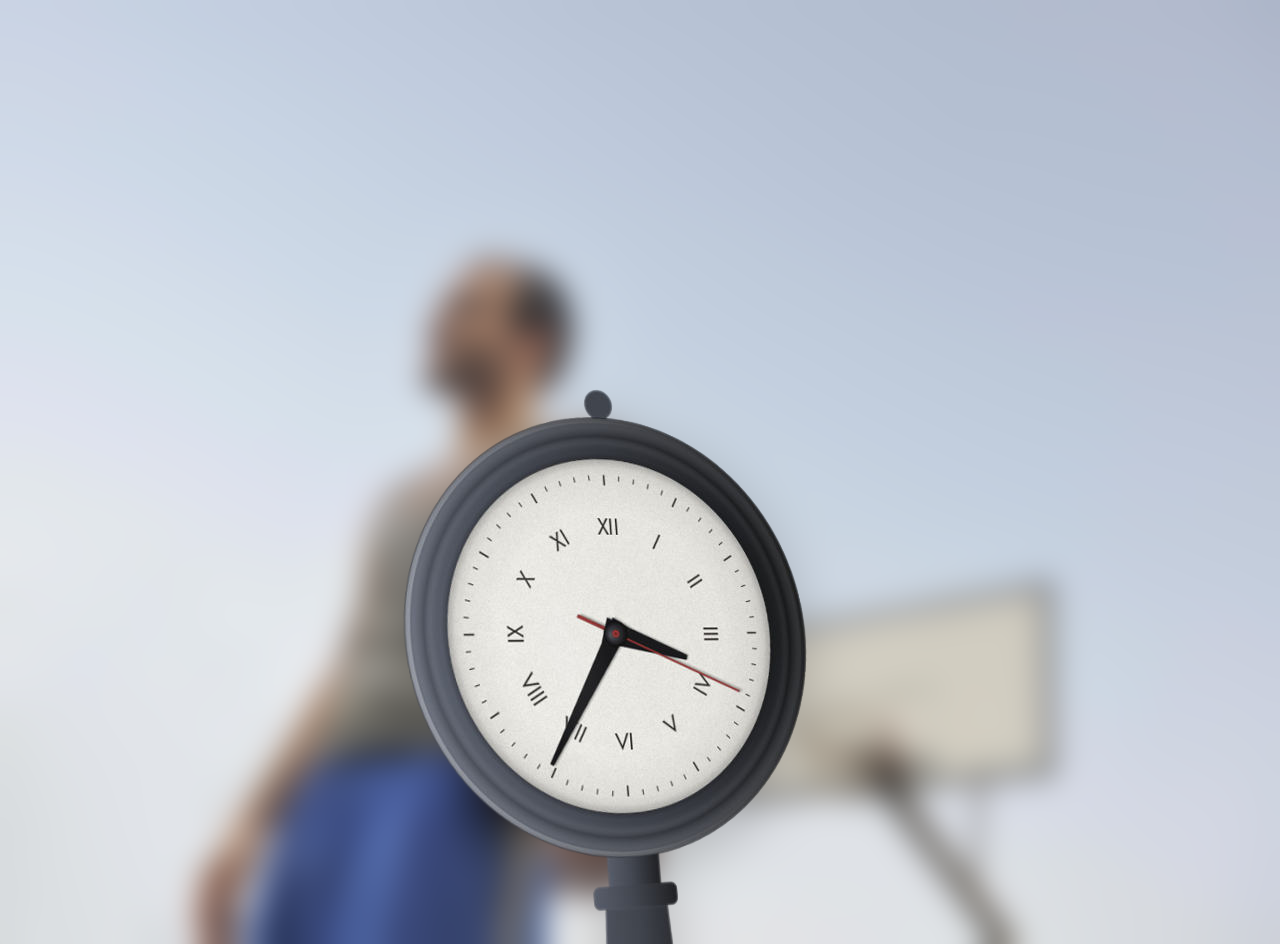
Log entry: {"hour": 3, "minute": 35, "second": 19}
